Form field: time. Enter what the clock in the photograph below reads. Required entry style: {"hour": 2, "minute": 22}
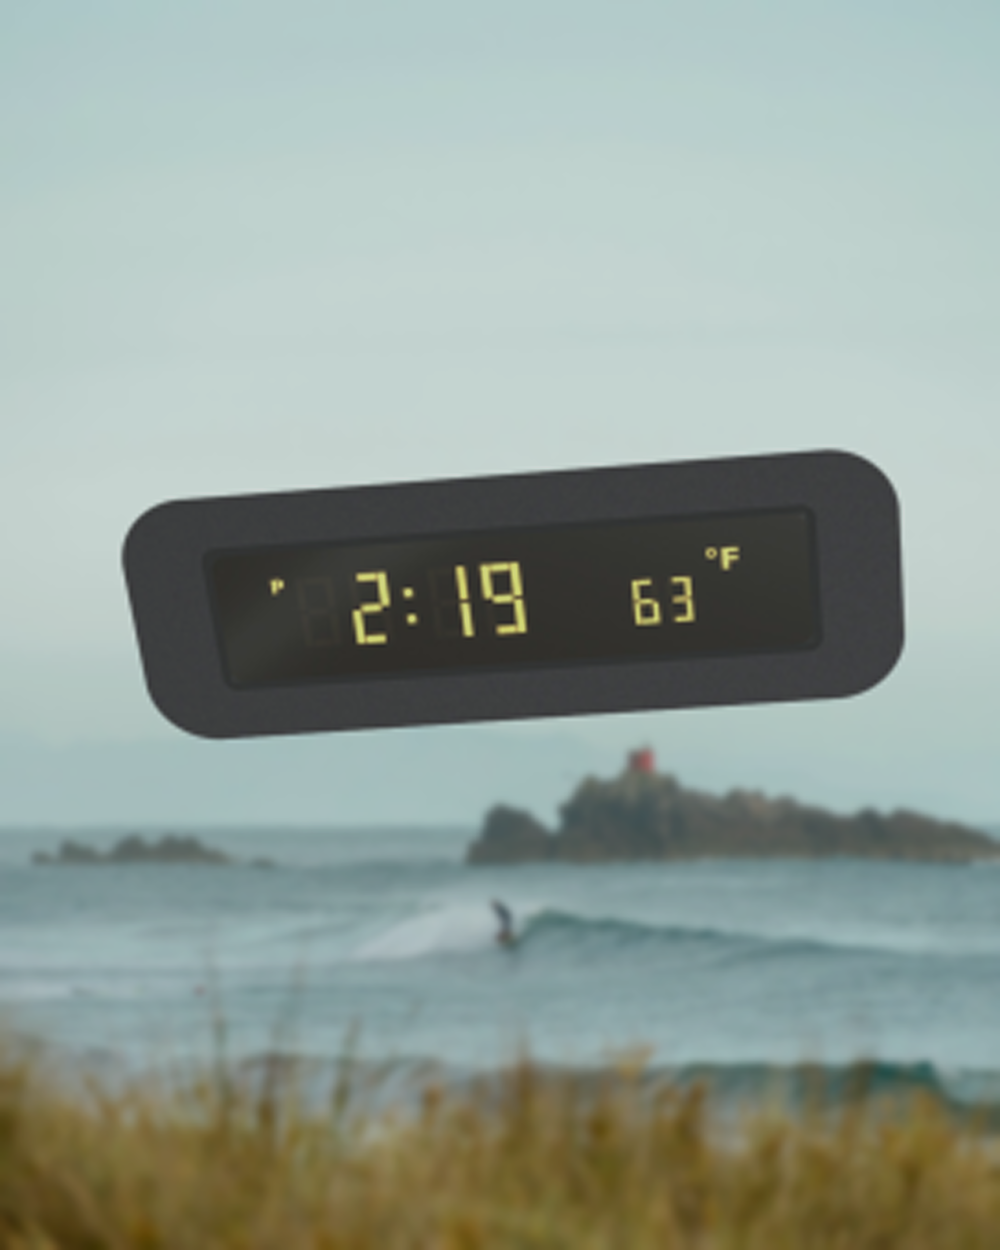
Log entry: {"hour": 2, "minute": 19}
